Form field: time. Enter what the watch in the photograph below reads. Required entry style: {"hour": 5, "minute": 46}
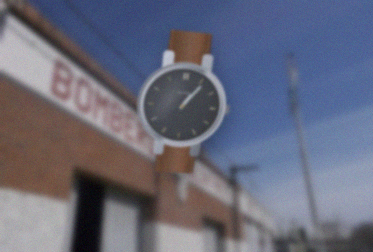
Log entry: {"hour": 1, "minute": 6}
